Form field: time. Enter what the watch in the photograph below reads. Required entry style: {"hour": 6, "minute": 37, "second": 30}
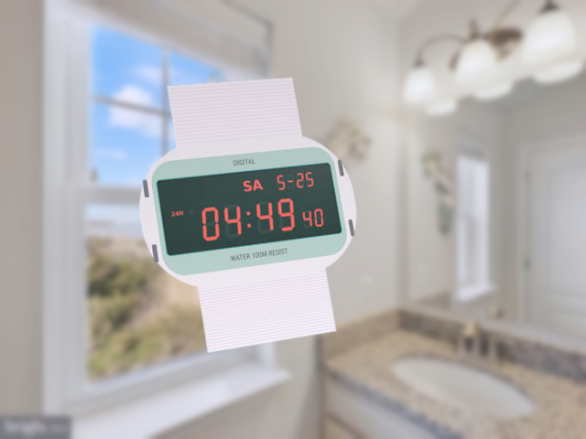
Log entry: {"hour": 4, "minute": 49, "second": 40}
